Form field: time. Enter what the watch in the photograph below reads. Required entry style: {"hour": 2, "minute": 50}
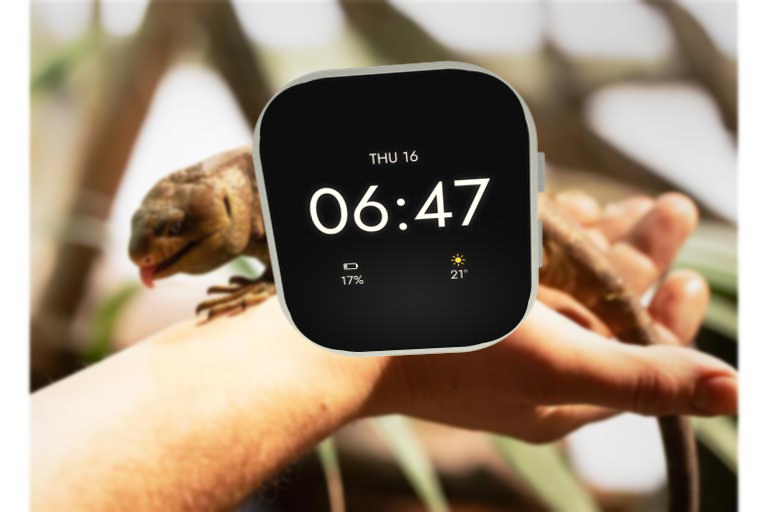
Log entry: {"hour": 6, "minute": 47}
